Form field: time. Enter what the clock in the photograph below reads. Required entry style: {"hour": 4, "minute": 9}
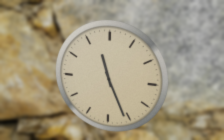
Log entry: {"hour": 11, "minute": 26}
